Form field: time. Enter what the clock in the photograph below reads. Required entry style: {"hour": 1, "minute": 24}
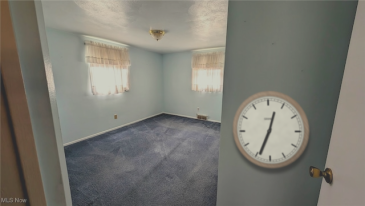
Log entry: {"hour": 12, "minute": 34}
